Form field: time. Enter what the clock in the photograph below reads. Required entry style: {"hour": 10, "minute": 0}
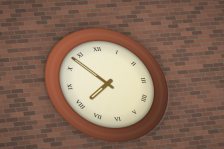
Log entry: {"hour": 7, "minute": 53}
